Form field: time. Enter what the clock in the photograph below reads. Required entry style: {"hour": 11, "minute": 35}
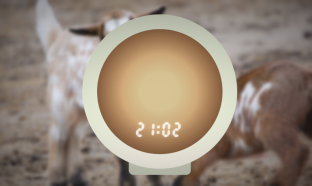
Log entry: {"hour": 21, "minute": 2}
